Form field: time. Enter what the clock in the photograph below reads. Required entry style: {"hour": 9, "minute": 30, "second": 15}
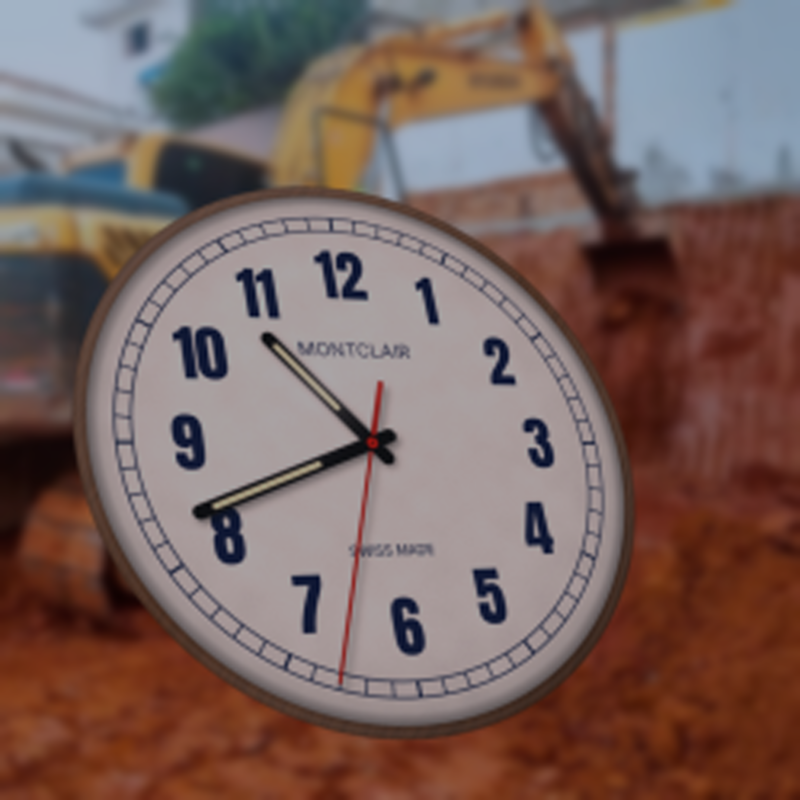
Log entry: {"hour": 10, "minute": 41, "second": 33}
